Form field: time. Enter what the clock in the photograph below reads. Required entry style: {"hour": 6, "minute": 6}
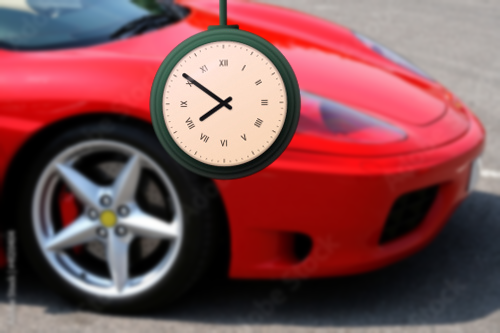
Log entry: {"hour": 7, "minute": 51}
